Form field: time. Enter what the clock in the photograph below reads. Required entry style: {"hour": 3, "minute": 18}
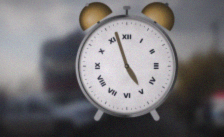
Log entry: {"hour": 4, "minute": 57}
